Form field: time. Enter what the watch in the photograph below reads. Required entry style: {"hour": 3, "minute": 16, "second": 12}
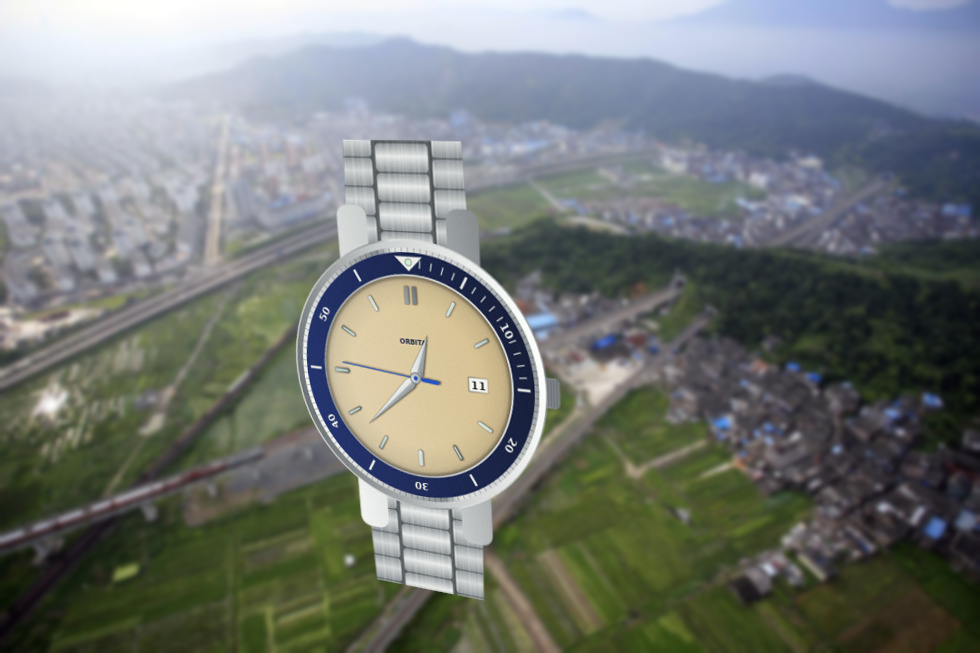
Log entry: {"hour": 12, "minute": 37, "second": 46}
